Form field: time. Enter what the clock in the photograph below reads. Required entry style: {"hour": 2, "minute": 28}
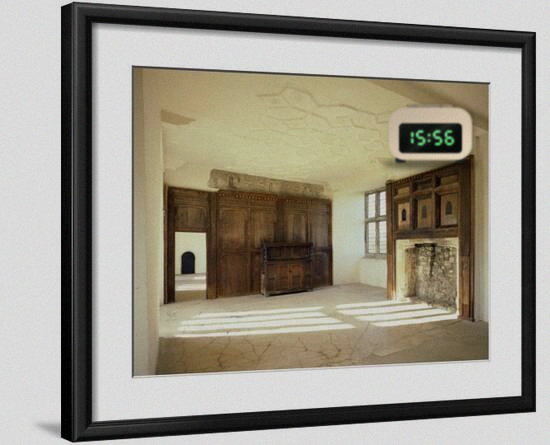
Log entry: {"hour": 15, "minute": 56}
